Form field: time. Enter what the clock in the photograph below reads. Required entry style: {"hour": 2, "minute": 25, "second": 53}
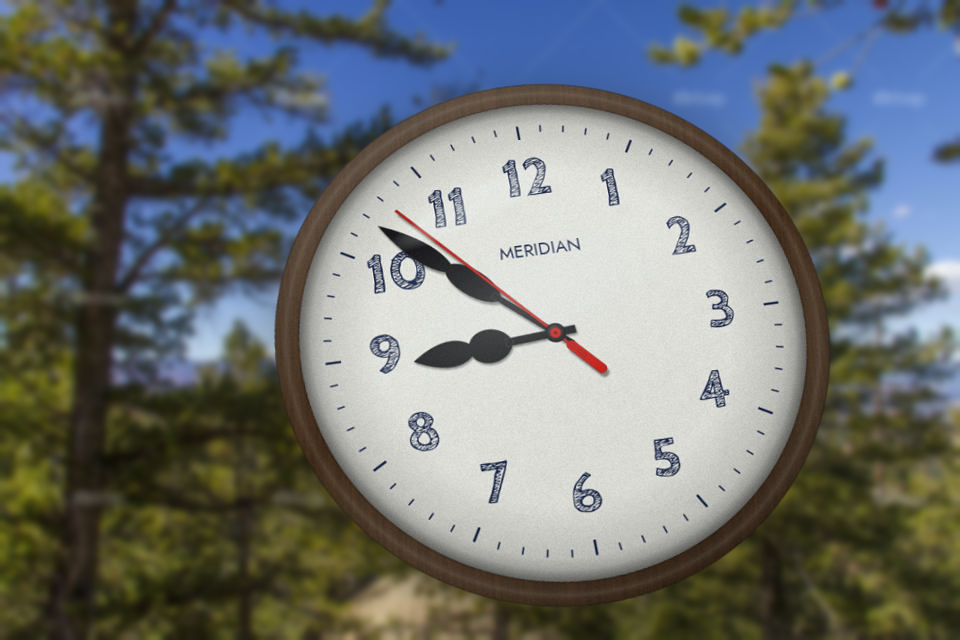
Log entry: {"hour": 8, "minute": 51, "second": 53}
